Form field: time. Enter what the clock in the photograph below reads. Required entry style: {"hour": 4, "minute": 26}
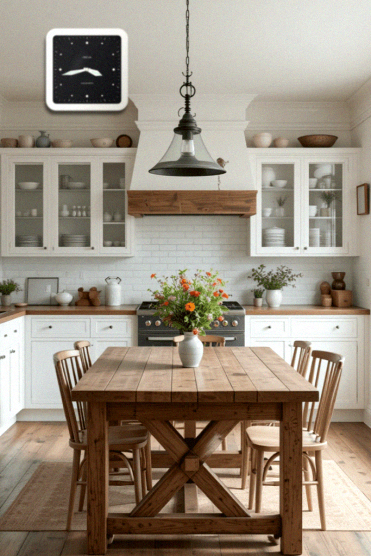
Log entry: {"hour": 3, "minute": 43}
